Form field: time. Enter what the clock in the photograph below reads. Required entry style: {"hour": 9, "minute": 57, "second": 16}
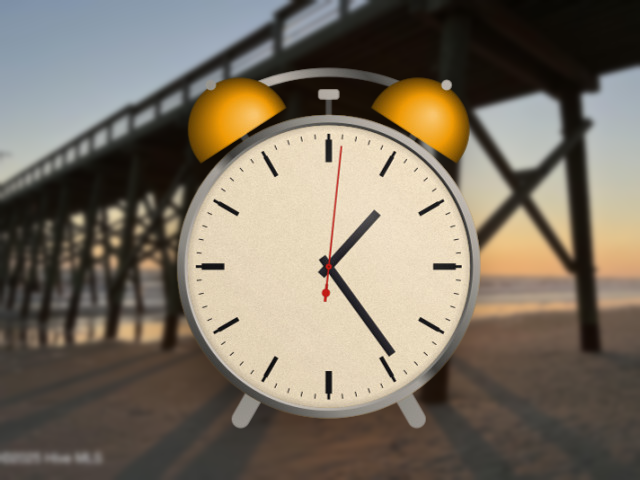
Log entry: {"hour": 1, "minute": 24, "second": 1}
